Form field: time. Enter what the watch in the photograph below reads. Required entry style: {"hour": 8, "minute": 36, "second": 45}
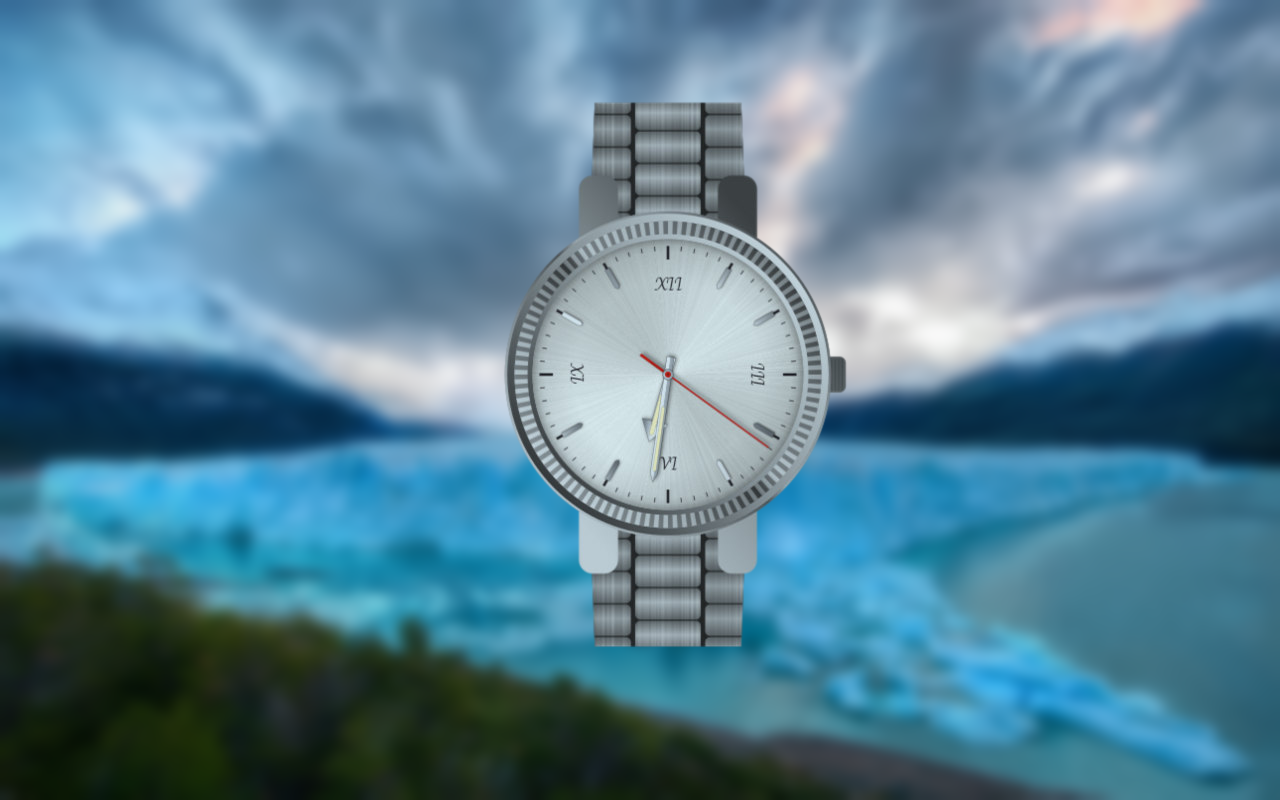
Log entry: {"hour": 6, "minute": 31, "second": 21}
